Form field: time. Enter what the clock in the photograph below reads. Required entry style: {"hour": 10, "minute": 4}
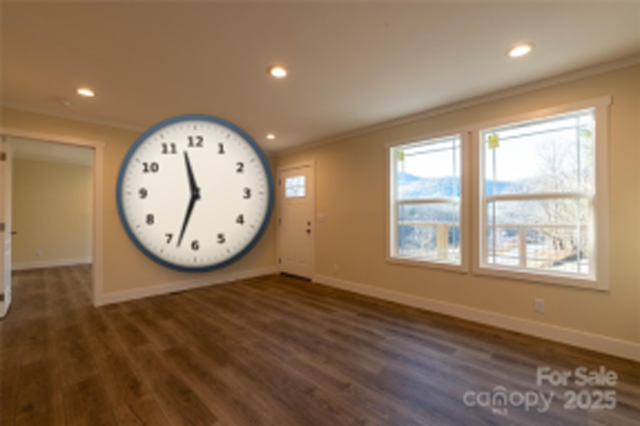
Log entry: {"hour": 11, "minute": 33}
